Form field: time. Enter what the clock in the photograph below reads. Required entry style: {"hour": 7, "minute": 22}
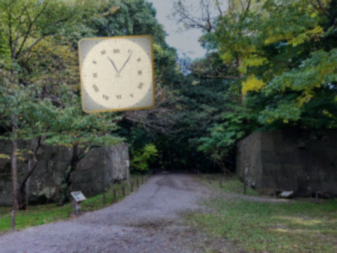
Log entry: {"hour": 11, "minute": 6}
